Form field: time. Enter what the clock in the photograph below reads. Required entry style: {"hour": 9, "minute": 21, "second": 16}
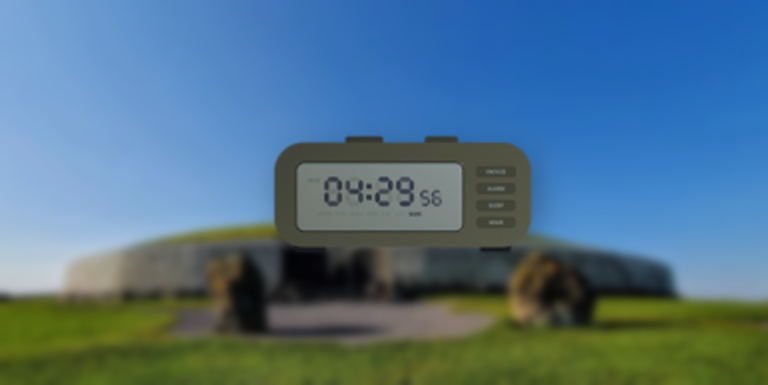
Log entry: {"hour": 4, "minute": 29, "second": 56}
